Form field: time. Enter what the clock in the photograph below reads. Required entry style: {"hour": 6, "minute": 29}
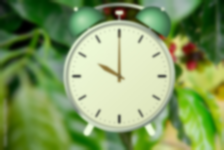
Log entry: {"hour": 10, "minute": 0}
